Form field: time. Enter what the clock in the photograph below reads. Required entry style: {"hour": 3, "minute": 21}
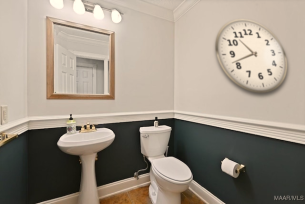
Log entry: {"hour": 10, "minute": 42}
